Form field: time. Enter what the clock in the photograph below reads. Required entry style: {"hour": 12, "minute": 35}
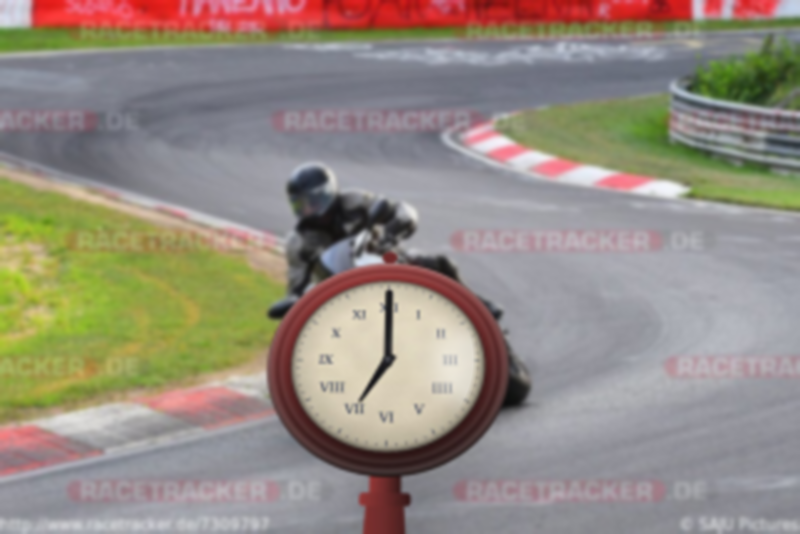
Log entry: {"hour": 7, "minute": 0}
